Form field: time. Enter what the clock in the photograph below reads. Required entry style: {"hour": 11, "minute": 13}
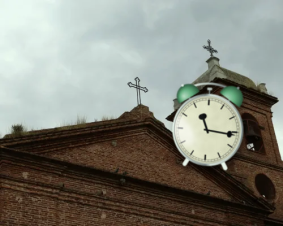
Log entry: {"hour": 11, "minute": 16}
